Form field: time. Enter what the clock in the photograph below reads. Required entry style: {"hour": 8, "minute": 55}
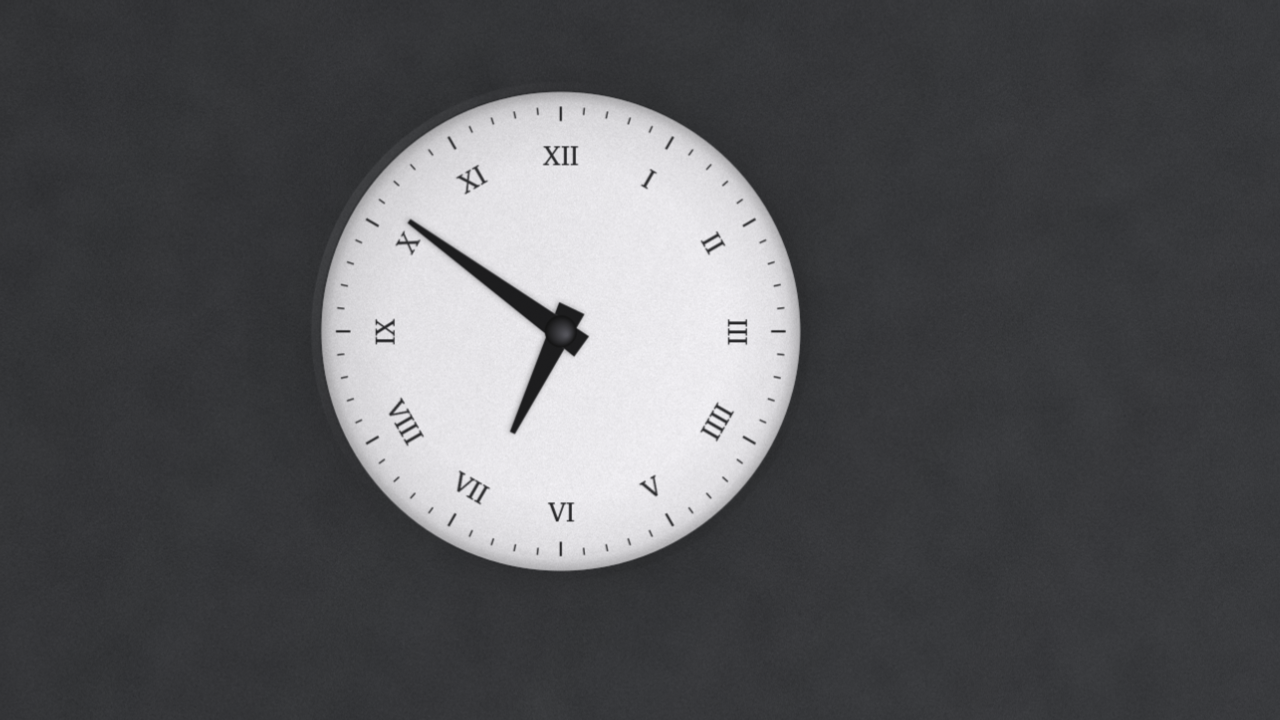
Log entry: {"hour": 6, "minute": 51}
